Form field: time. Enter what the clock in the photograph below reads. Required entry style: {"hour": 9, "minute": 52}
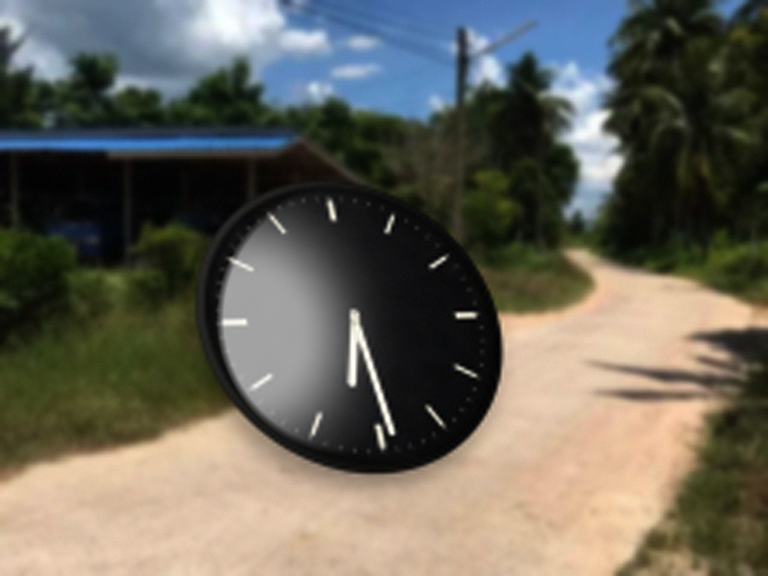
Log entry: {"hour": 6, "minute": 29}
